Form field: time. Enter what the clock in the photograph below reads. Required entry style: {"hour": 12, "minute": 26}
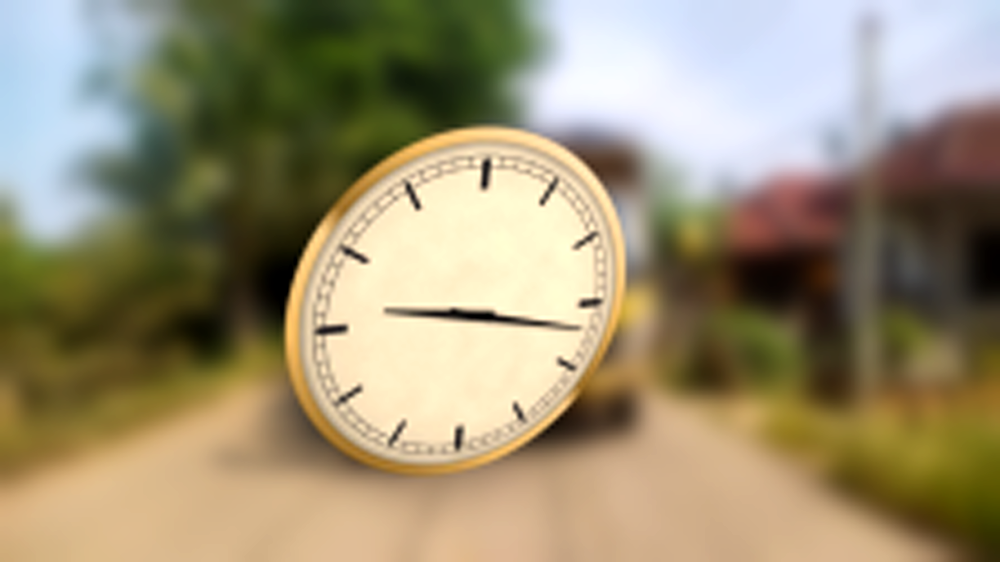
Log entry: {"hour": 9, "minute": 17}
